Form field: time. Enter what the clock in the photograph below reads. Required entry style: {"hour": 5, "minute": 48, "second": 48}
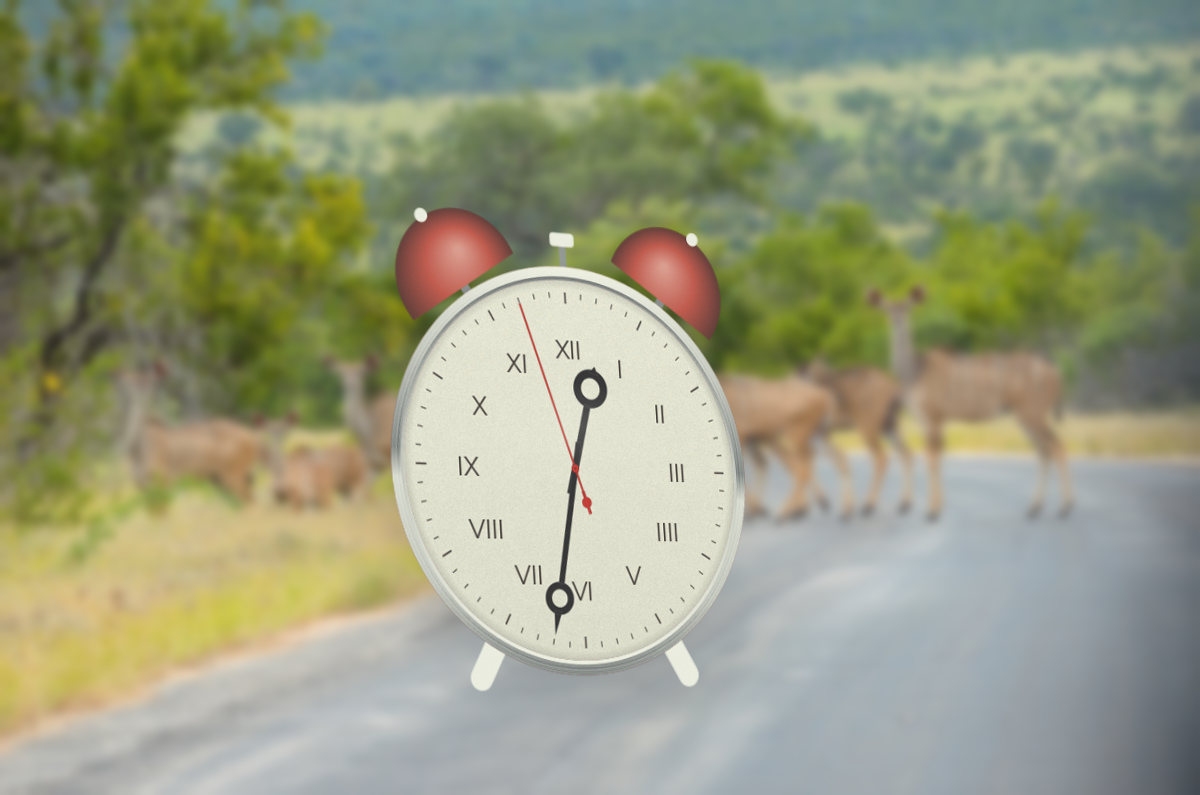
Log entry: {"hour": 12, "minute": 31, "second": 57}
